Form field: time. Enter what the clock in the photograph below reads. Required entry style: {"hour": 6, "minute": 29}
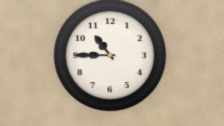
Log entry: {"hour": 10, "minute": 45}
